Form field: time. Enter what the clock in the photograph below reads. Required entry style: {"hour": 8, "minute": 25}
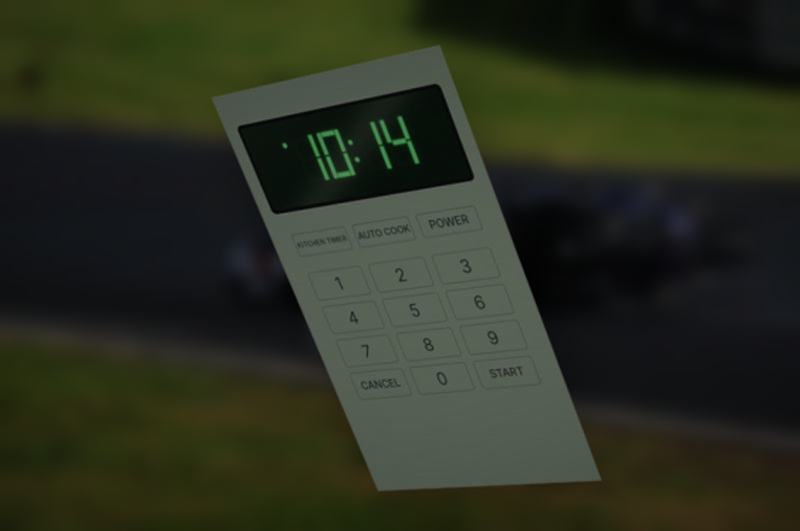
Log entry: {"hour": 10, "minute": 14}
